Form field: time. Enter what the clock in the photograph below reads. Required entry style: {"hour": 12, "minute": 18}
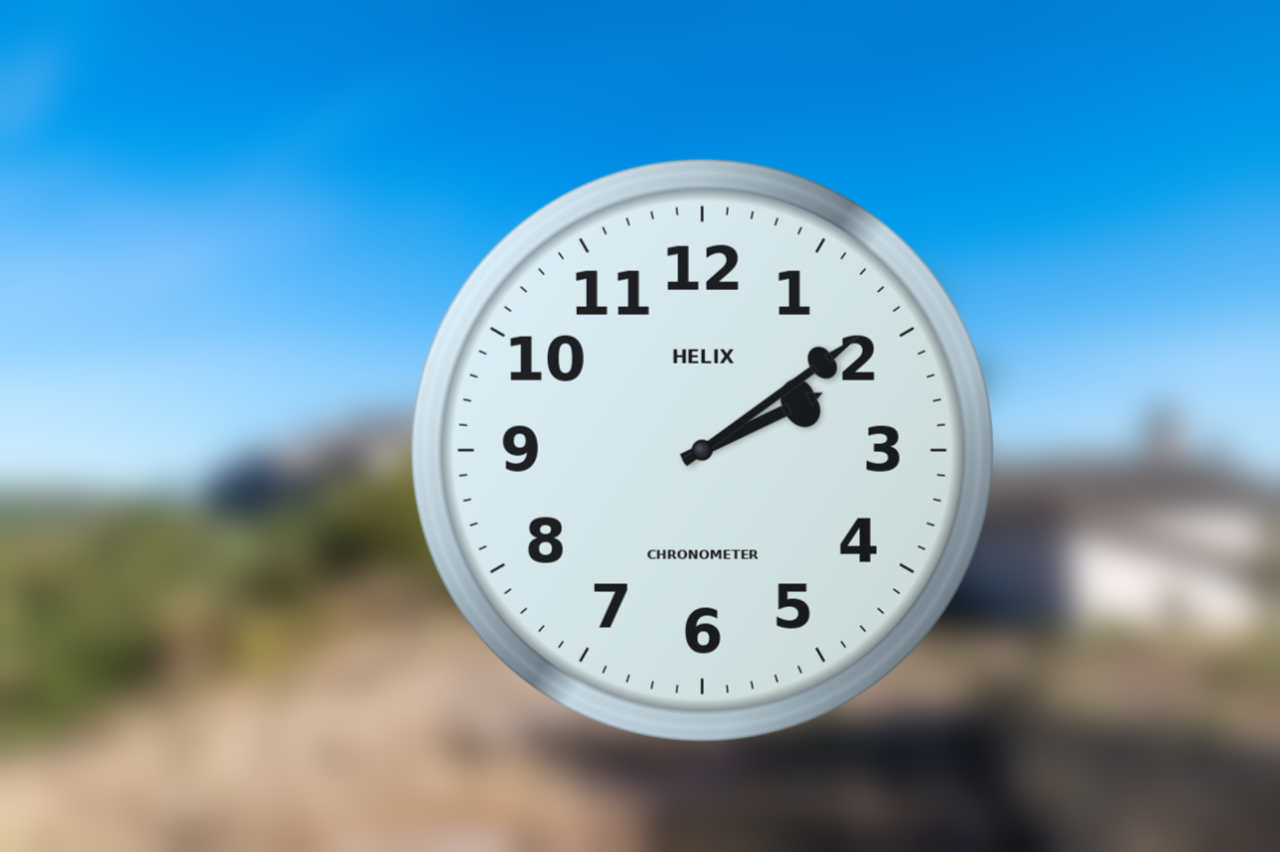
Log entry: {"hour": 2, "minute": 9}
